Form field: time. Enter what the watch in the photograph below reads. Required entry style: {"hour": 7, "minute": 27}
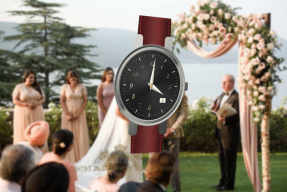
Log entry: {"hour": 4, "minute": 1}
